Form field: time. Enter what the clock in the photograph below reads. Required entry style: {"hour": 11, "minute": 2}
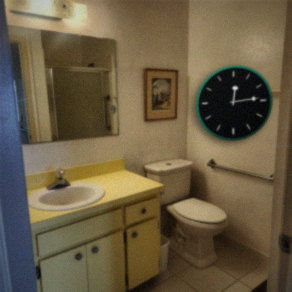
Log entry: {"hour": 12, "minute": 14}
